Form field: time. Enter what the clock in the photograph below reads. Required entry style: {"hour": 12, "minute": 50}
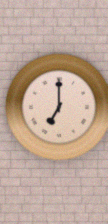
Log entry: {"hour": 7, "minute": 0}
